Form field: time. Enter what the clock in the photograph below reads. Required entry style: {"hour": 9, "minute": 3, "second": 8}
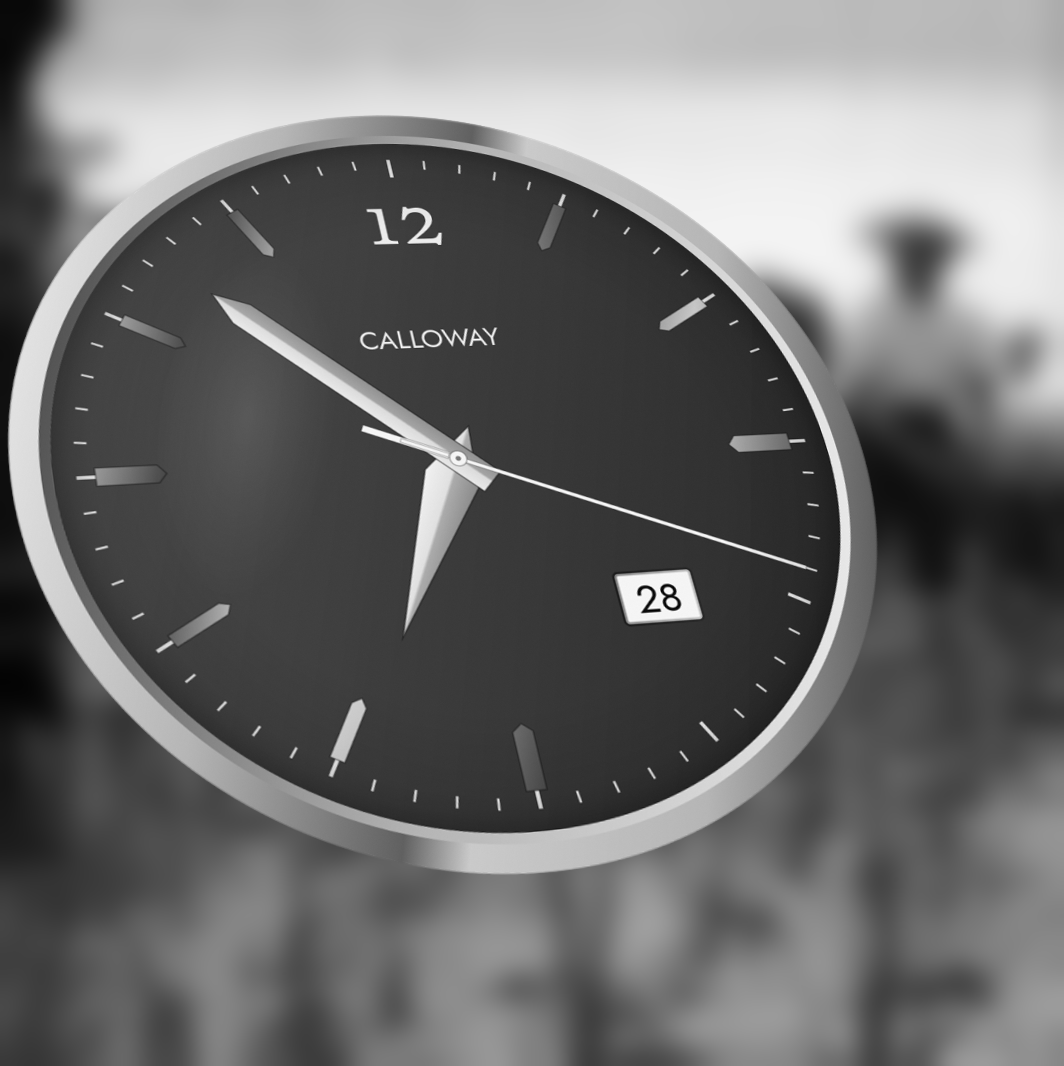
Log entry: {"hour": 6, "minute": 52, "second": 19}
